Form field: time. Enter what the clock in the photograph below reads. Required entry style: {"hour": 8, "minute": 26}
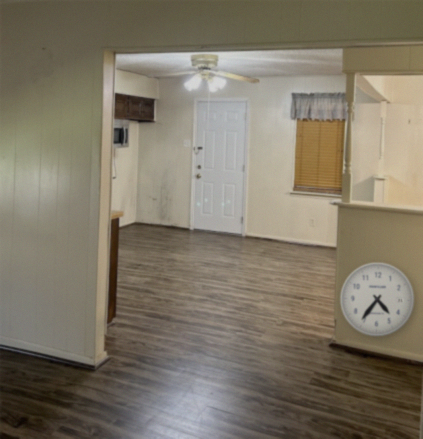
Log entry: {"hour": 4, "minute": 36}
